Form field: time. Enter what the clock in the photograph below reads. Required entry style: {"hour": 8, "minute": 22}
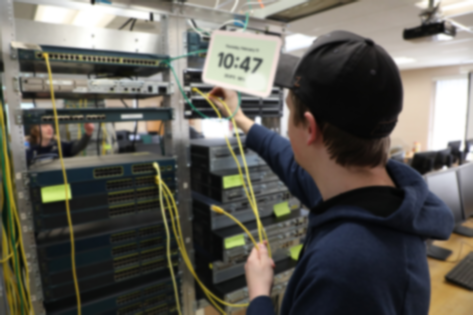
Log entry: {"hour": 10, "minute": 47}
